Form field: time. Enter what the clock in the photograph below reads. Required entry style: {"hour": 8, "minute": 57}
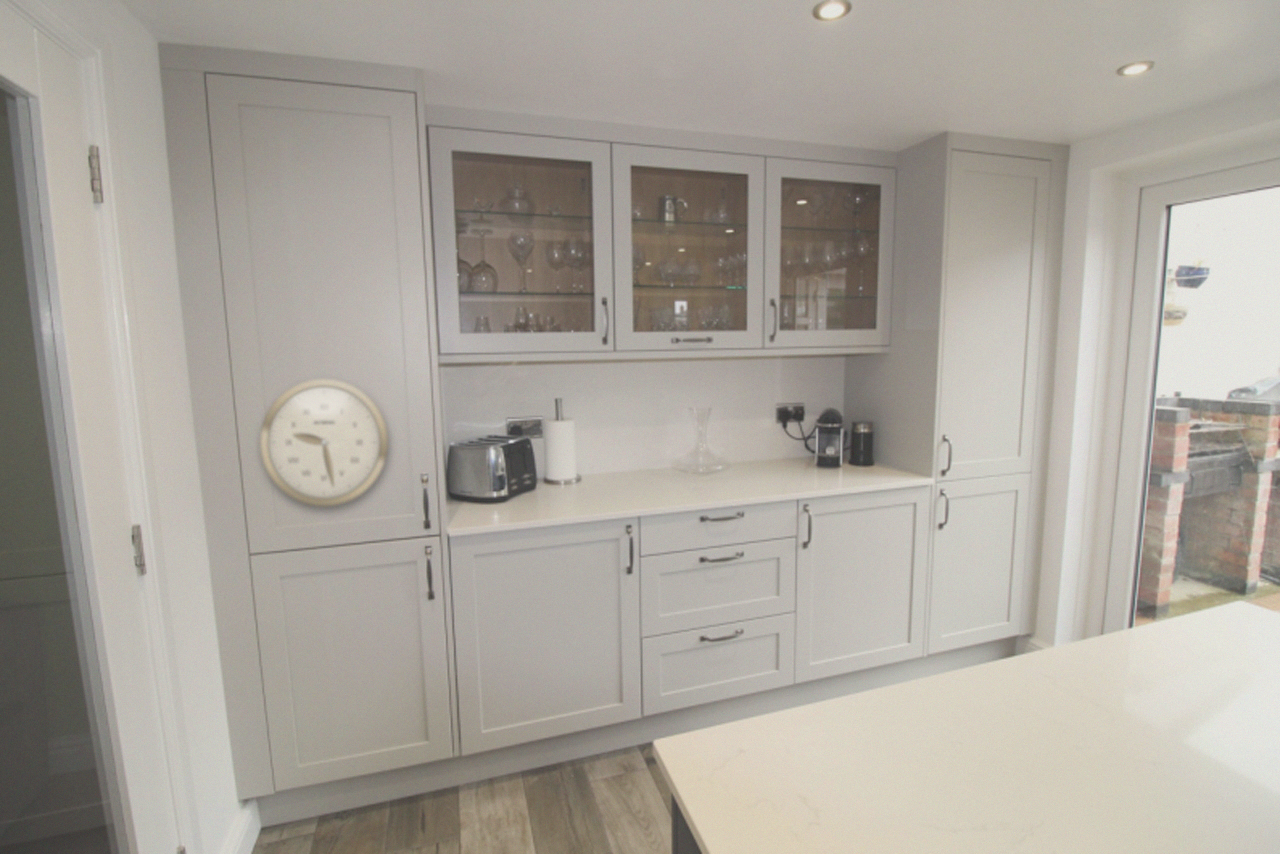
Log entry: {"hour": 9, "minute": 28}
